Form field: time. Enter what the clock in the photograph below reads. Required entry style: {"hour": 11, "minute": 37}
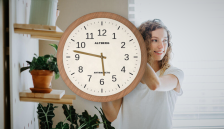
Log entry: {"hour": 5, "minute": 47}
